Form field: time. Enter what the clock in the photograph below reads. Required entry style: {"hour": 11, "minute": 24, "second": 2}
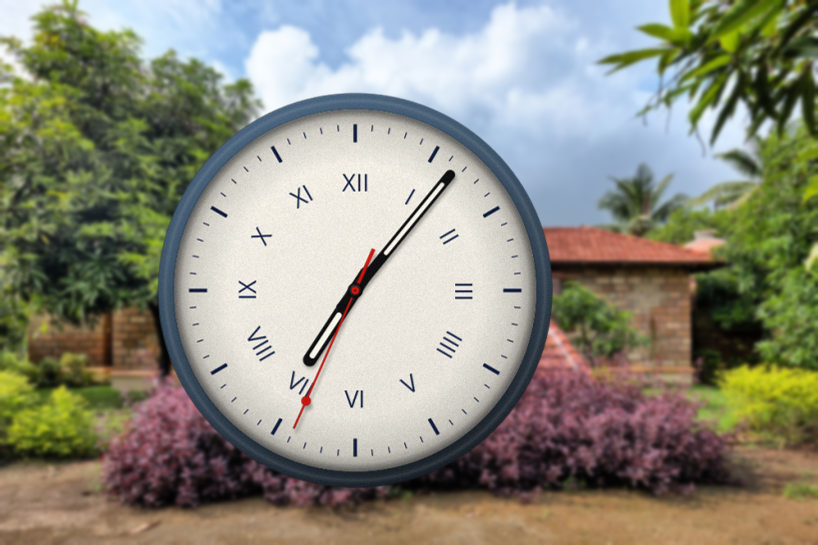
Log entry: {"hour": 7, "minute": 6, "second": 34}
